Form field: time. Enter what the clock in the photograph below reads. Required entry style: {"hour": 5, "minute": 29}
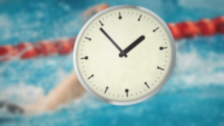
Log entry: {"hour": 1, "minute": 54}
